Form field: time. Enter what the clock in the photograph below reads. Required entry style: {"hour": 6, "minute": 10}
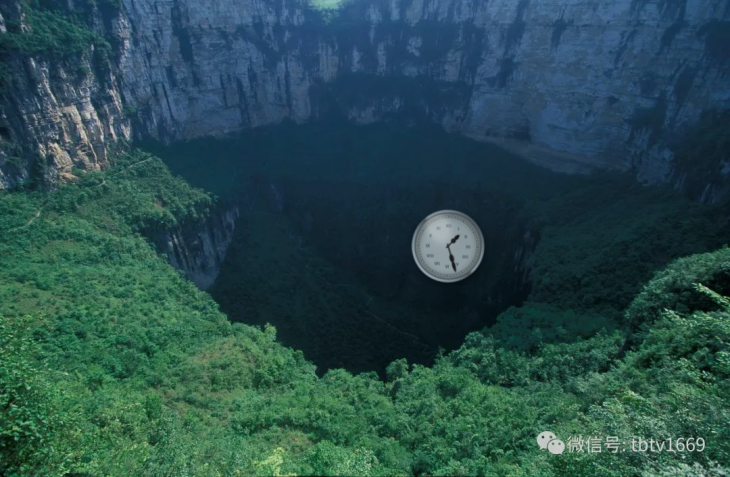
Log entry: {"hour": 1, "minute": 27}
